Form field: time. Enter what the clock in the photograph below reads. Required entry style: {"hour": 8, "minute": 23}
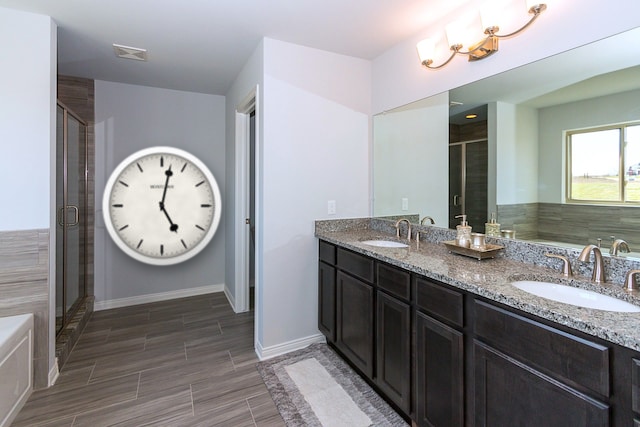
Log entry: {"hour": 5, "minute": 2}
